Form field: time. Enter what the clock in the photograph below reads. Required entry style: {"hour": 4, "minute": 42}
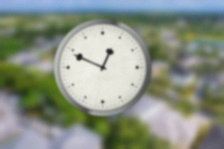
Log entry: {"hour": 12, "minute": 49}
